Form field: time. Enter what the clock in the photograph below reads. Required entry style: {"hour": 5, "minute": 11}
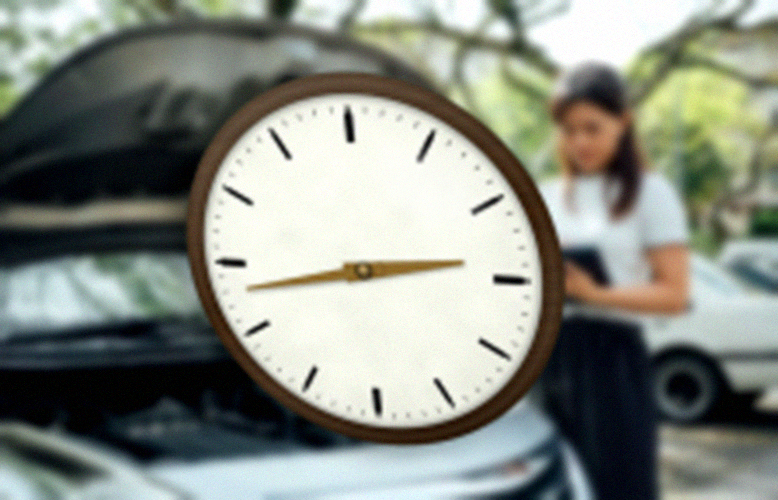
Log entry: {"hour": 2, "minute": 43}
